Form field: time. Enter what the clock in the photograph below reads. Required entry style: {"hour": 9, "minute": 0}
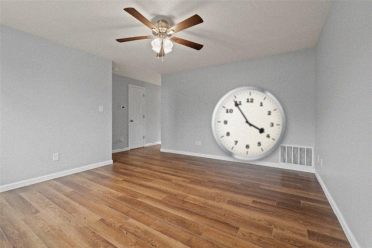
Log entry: {"hour": 3, "minute": 54}
